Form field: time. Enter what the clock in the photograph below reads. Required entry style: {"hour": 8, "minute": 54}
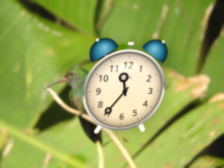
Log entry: {"hour": 11, "minute": 36}
